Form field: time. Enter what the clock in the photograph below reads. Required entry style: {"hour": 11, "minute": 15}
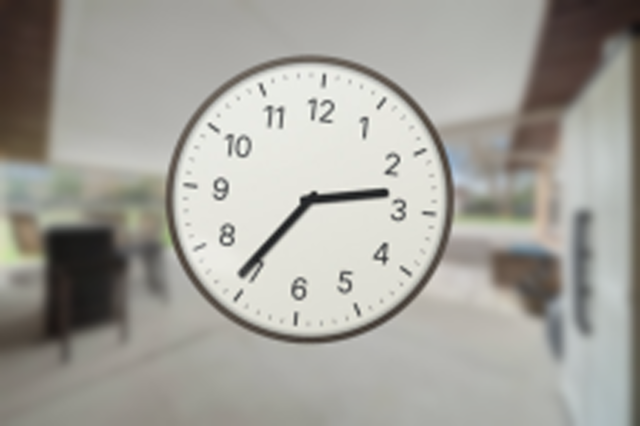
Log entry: {"hour": 2, "minute": 36}
